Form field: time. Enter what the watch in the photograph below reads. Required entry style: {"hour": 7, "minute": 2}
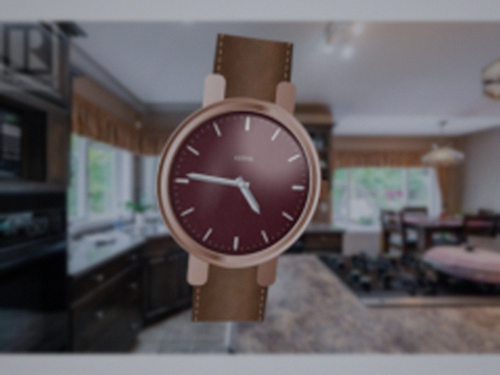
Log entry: {"hour": 4, "minute": 46}
